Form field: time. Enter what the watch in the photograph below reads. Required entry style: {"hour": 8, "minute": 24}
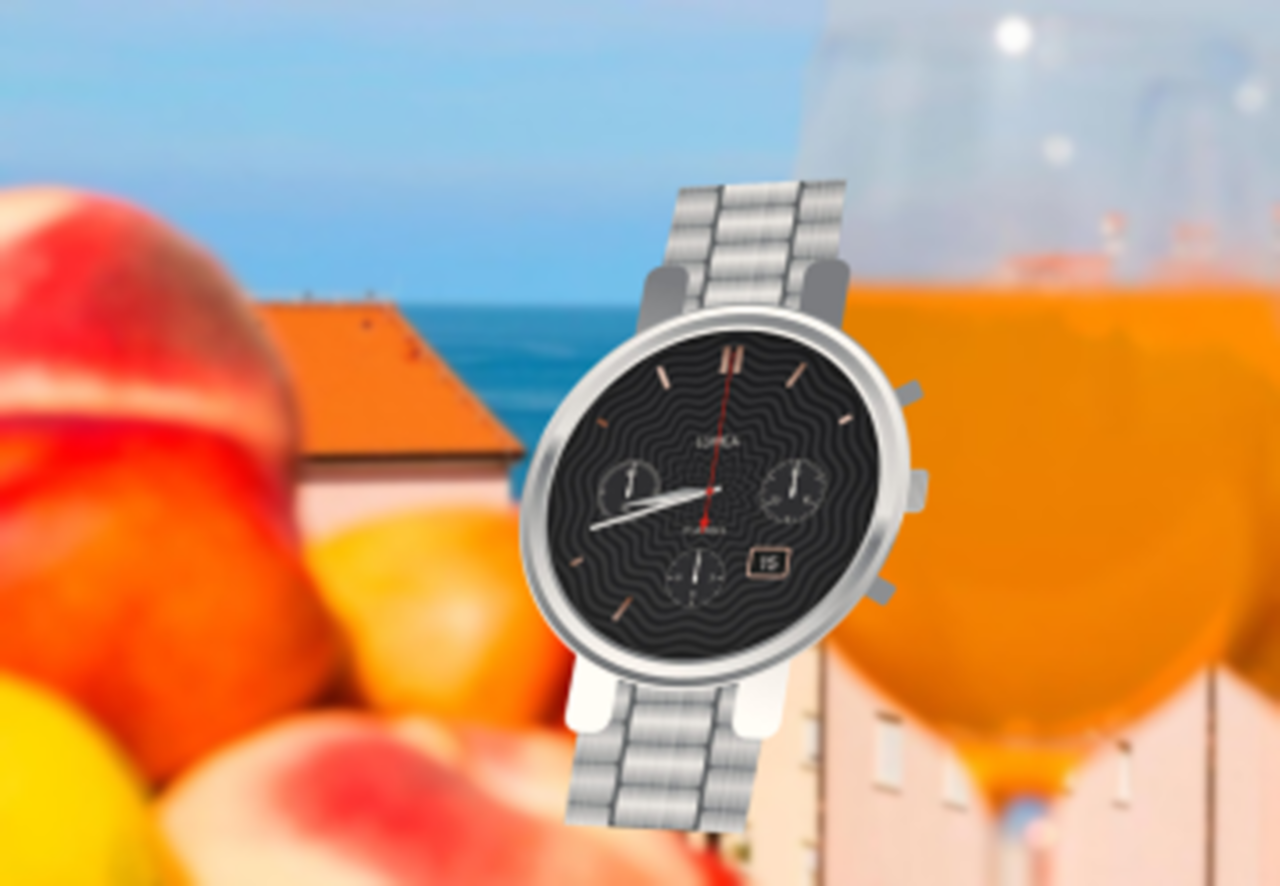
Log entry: {"hour": 8, "minute": 42}
